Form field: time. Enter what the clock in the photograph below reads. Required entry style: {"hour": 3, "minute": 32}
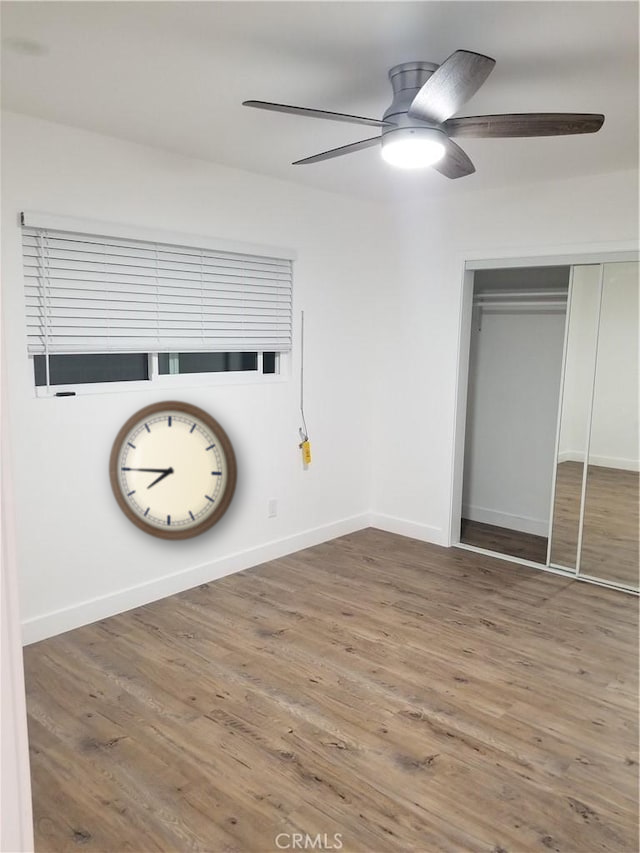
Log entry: {"hour": 7, "minute": 45}
